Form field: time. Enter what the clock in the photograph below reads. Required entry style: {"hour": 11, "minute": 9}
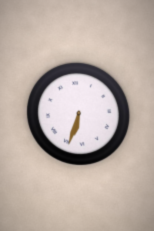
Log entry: {"hour": 6, "minute": 34}
